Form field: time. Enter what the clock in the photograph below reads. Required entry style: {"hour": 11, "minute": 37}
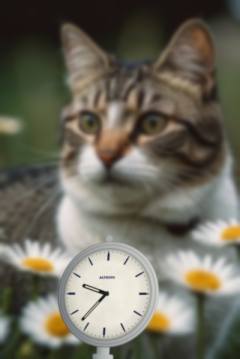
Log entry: {"hour": 9, "minute": 37}
